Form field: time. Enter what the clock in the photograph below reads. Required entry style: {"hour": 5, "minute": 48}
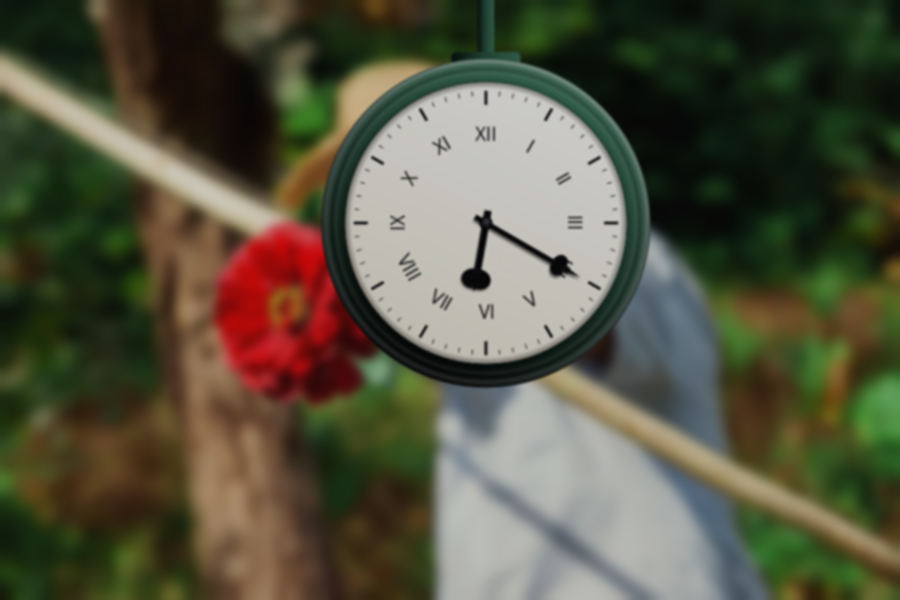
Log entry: {"hour": 6, "minute": 20}
